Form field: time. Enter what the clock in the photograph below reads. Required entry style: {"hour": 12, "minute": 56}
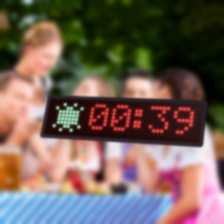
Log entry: {"hour": 0, "minute": 39}
